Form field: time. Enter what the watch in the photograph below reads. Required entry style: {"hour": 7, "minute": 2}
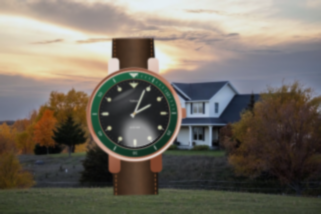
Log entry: {"hour": 2, "minute": 4}
